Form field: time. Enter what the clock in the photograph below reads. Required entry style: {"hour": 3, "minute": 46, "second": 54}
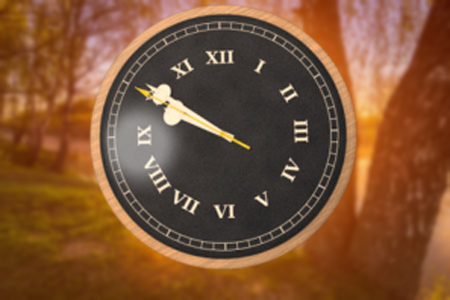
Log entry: {"hour": 9, "minute": 50, "second": 50}
